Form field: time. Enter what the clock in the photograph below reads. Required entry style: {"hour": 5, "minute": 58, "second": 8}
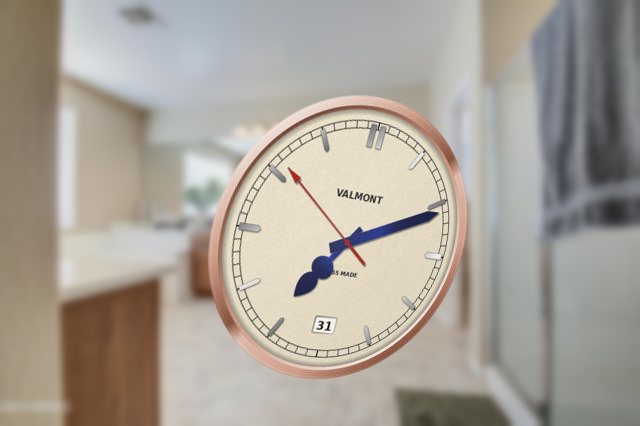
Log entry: {"hour": 7, "minute": 10, "second": 51}
